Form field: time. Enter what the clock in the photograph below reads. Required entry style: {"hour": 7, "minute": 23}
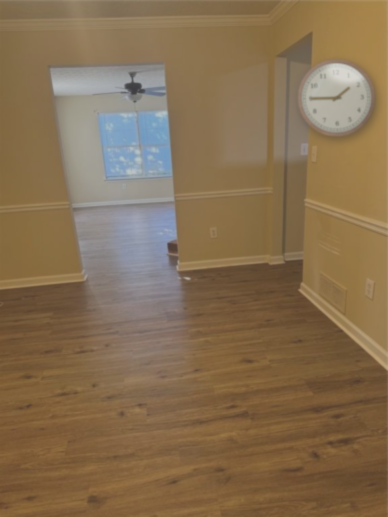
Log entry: {"hour": 1, "minute": 45}
